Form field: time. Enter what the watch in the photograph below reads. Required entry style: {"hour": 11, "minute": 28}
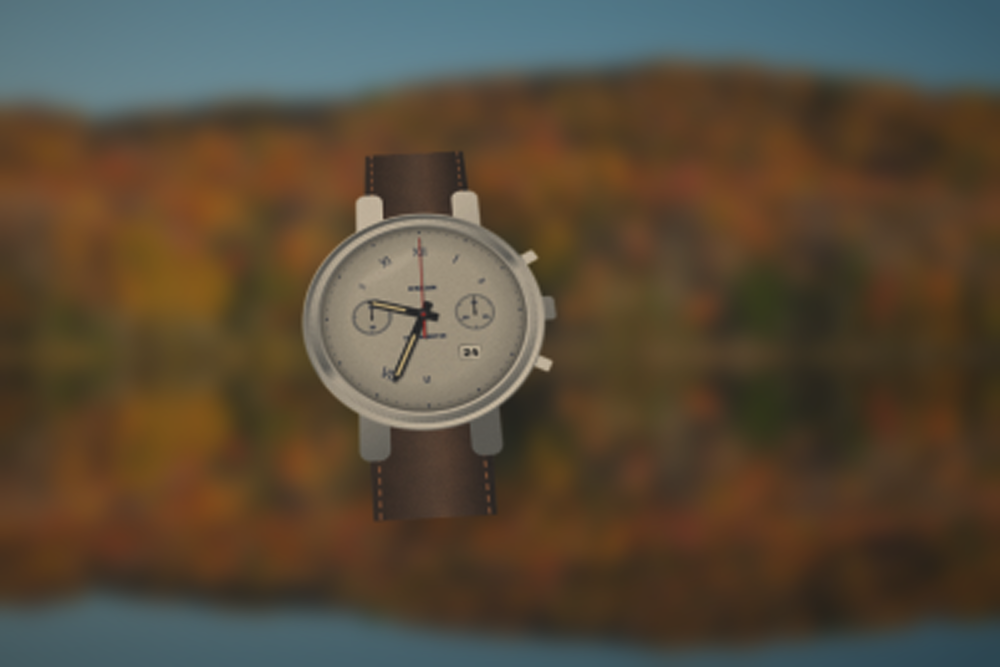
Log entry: {"hour": 9, "minute": 34}
